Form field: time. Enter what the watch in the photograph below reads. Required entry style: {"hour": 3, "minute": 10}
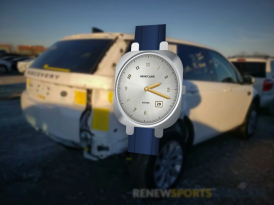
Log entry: {"hour": 2, "minute": 18}
